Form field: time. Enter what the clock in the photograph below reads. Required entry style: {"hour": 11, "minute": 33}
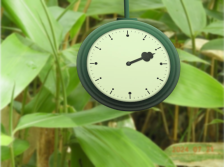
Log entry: {"hour": 2, "minute": 11}
